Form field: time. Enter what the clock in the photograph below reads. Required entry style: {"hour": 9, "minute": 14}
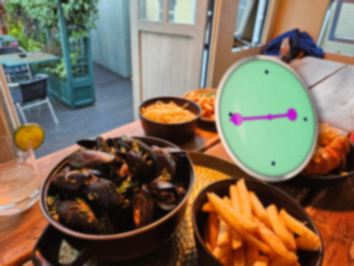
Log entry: {"hour": 2, "minute": 44}
